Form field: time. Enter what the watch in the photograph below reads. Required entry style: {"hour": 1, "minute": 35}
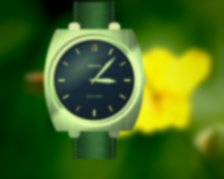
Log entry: {"hour": 3, "minute": 7}
